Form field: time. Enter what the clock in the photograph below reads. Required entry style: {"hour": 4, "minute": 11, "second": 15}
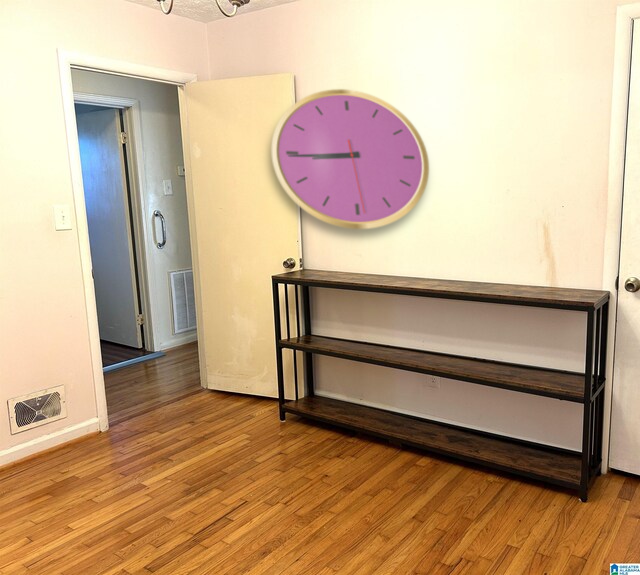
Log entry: {"hour": 8, "minute": 44, "second": 29}
